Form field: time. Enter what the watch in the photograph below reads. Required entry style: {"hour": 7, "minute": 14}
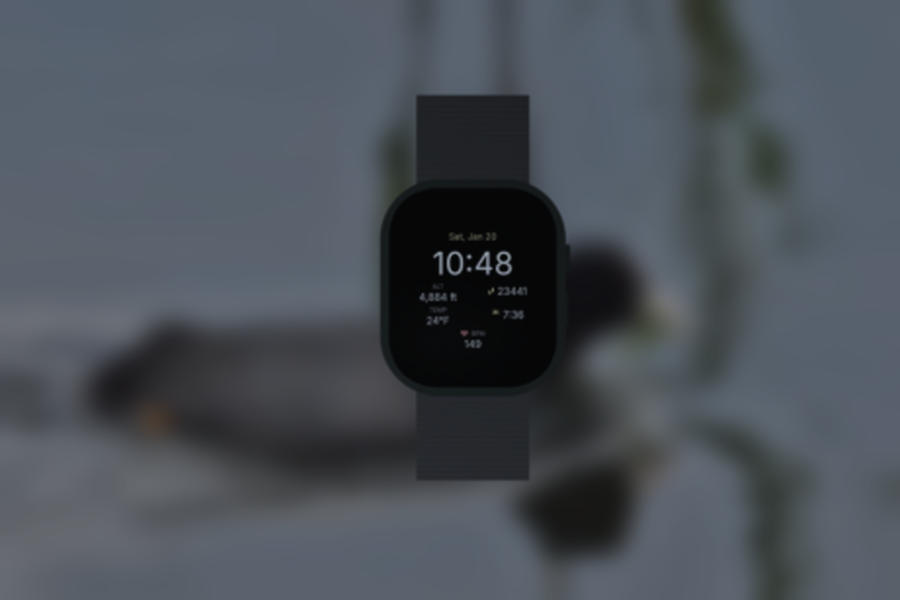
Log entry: {"hour": 10, "minute": 48}
